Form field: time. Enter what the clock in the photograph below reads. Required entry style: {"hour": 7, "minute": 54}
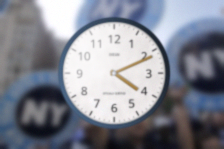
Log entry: {"hour": 4, "minute": 11}
